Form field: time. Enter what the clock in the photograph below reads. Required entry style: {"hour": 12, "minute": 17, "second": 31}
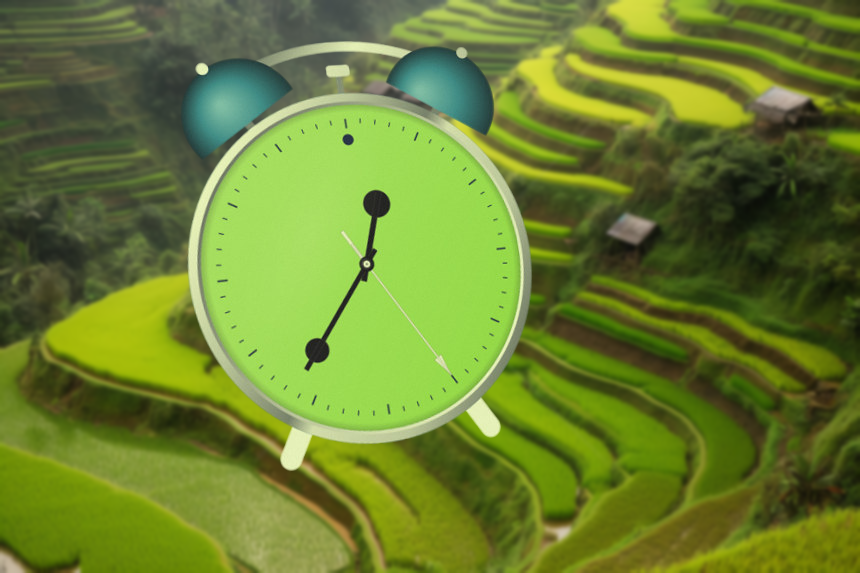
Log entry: {"hour": 12, "minute": 36, "second": 25}
